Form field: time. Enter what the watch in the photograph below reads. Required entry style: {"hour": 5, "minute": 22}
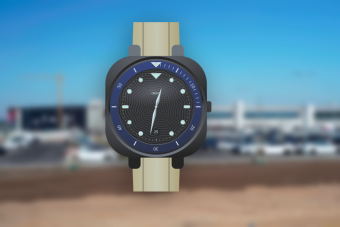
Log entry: {"hour": 12, "minute": 32}
